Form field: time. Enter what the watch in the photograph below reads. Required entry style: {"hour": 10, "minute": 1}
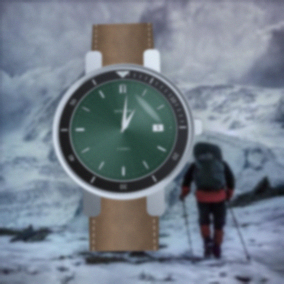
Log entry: {"hour": 1, "minute": 1}
